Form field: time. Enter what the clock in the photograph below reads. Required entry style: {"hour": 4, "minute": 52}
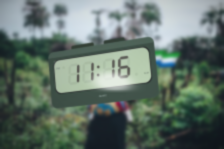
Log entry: {"hour": 11, "minute": 16}
